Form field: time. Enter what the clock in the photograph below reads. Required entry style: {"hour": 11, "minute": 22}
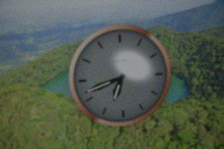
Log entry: {"hour": 6, "minute": 42}
